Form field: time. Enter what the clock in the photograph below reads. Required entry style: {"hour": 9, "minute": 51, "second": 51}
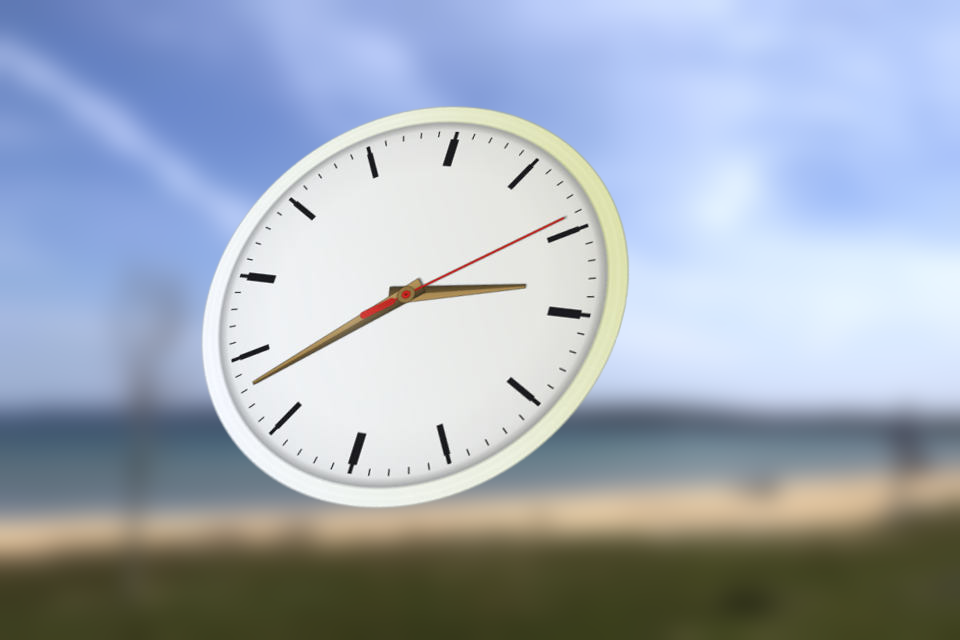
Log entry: {"hour": 2, "minute": 38, "second": 9}
